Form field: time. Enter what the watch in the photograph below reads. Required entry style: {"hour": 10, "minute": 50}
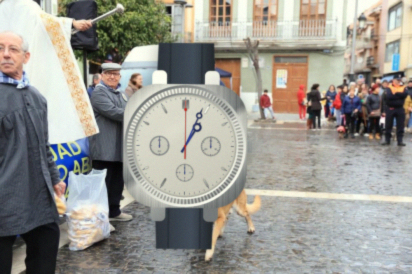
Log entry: {"hour": 1, "minute": 4}
